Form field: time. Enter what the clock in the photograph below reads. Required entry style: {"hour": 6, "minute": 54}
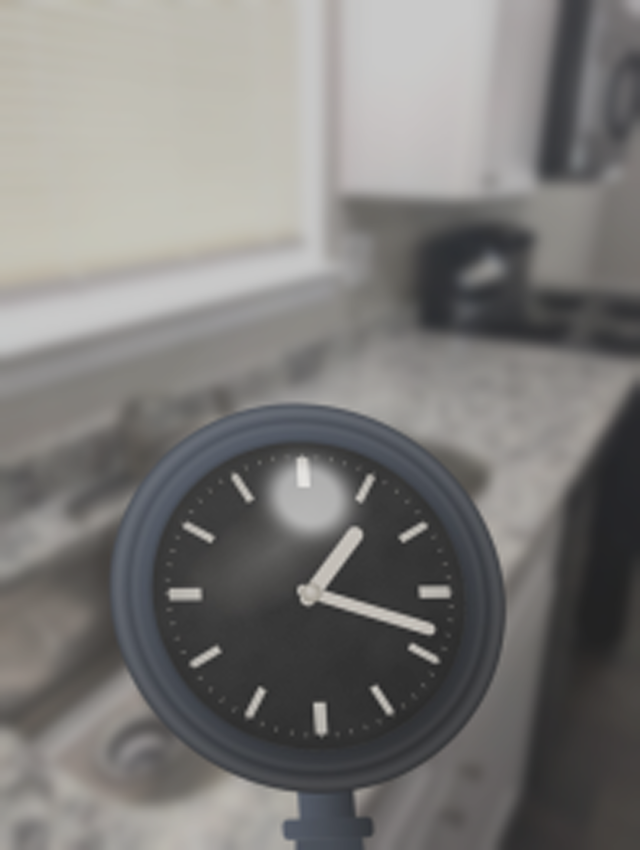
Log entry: {"hour": 1, "minute": 18}
